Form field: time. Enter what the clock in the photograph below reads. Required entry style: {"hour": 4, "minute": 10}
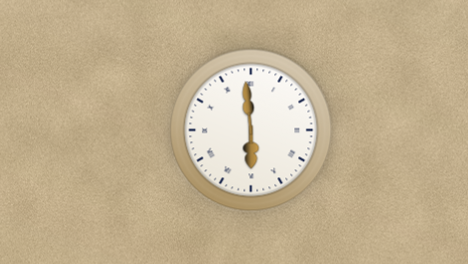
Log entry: {"hour": 5, "minute": 59}
